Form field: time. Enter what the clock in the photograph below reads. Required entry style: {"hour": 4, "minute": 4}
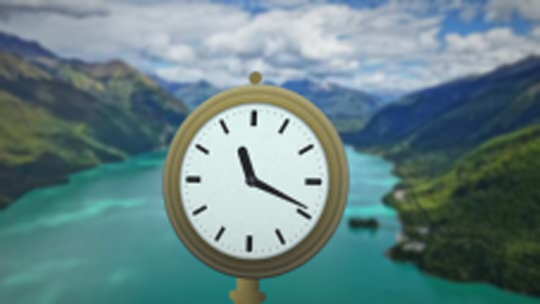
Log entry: {"hour": 11, "minute": 19}
